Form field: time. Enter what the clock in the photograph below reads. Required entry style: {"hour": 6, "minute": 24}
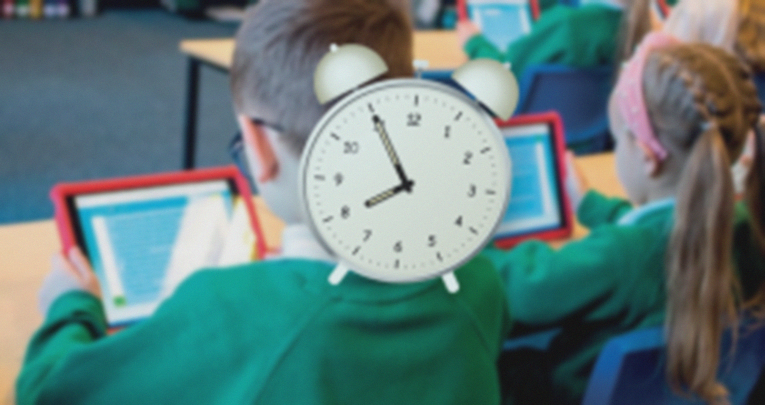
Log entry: {"hour": 7, "minute": 55}
